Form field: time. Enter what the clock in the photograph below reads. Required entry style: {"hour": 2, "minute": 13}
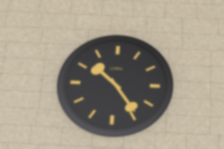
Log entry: {"hour": 10, "minute": 24}
